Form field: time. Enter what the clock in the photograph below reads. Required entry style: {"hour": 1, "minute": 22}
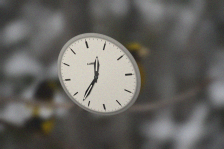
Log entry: {"hour": 12, "minute": 37}
